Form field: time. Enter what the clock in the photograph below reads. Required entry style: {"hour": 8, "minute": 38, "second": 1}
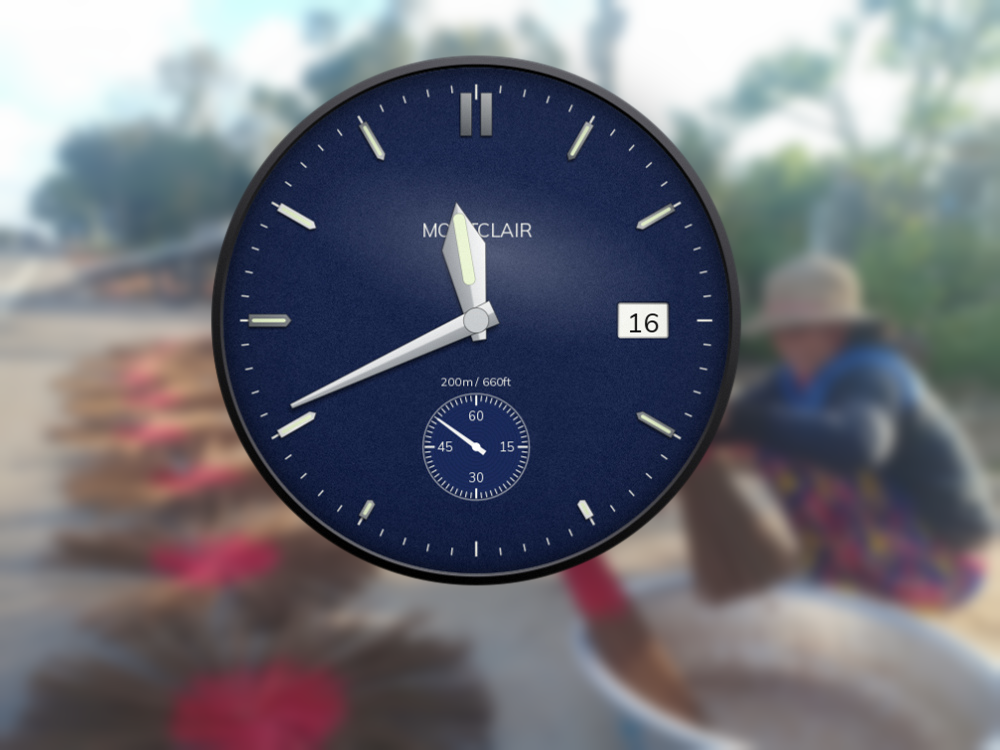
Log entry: {"hour": 11, "minute": 40, "second": 51}
